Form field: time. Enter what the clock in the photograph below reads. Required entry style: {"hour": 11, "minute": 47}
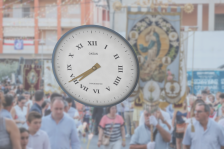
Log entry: {"hour": 7, "minute": 40}
